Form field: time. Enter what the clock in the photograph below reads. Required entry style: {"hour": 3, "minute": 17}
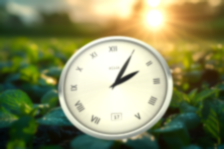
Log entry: {"hour": 2, "minute": 5}
